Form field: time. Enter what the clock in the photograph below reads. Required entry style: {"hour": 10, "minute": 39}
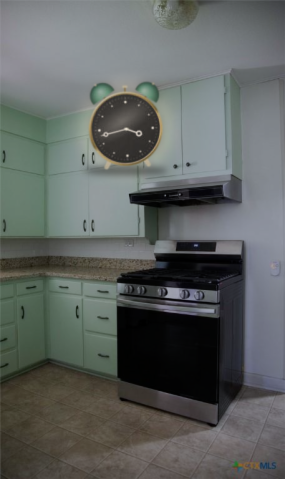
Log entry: {"hour": 3, "minute": 43}
